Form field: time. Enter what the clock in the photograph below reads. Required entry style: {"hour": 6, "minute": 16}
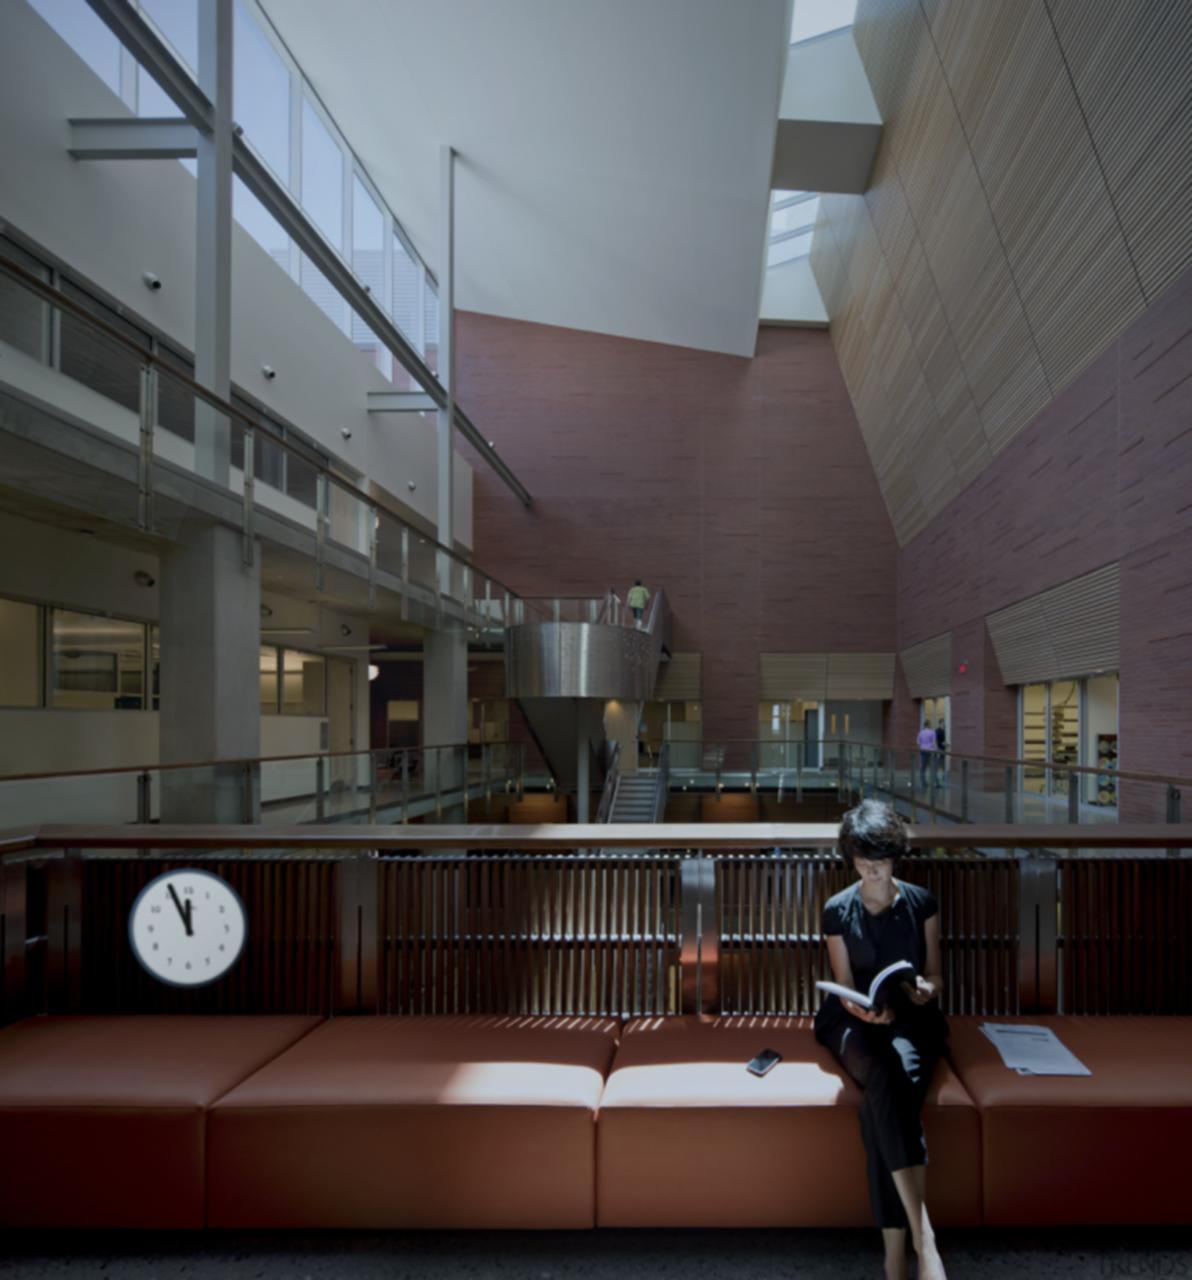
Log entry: {"hour": 11, "minute": 56}
